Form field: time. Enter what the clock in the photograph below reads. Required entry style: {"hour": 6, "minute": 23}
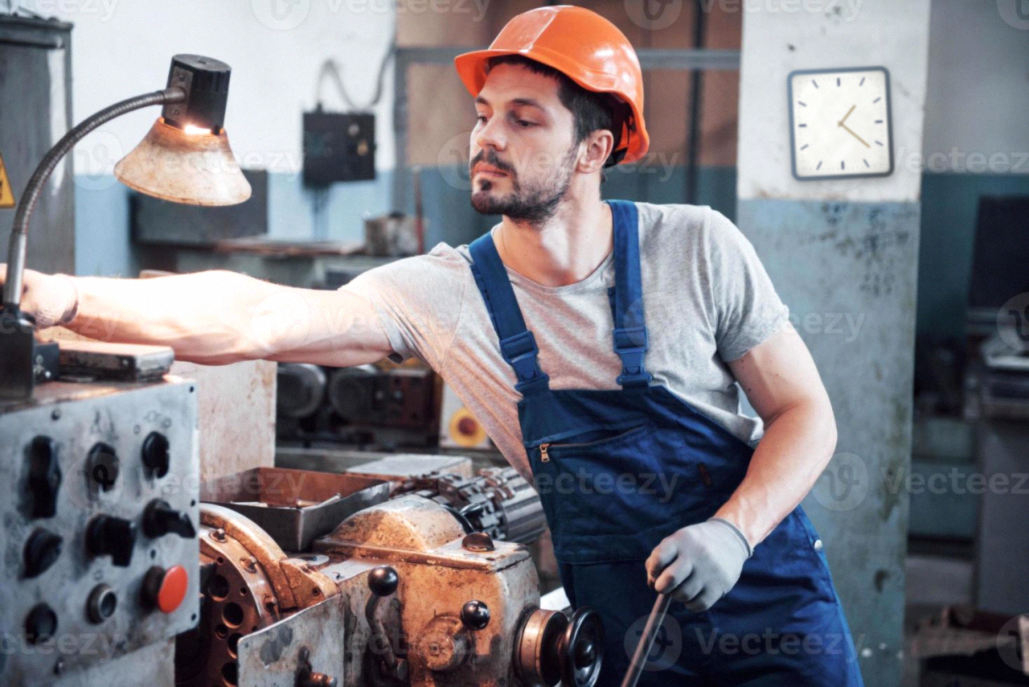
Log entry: {"hour": 1, "minute": 22}
